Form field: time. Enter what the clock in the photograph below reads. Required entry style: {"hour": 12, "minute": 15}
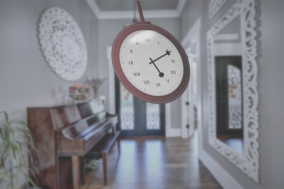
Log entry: {"hour": 5, "minute": 11}
